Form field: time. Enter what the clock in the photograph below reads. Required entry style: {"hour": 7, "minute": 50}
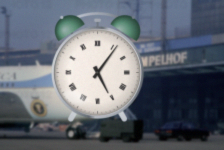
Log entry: {"hour": 5, "minute": 6}
